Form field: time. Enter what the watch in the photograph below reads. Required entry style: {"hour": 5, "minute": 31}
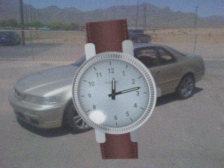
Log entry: {"hour": 12, "minute": 13}
